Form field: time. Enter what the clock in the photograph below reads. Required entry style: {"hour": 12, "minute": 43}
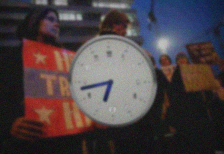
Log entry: {"hour": 6, "minute": 43}
